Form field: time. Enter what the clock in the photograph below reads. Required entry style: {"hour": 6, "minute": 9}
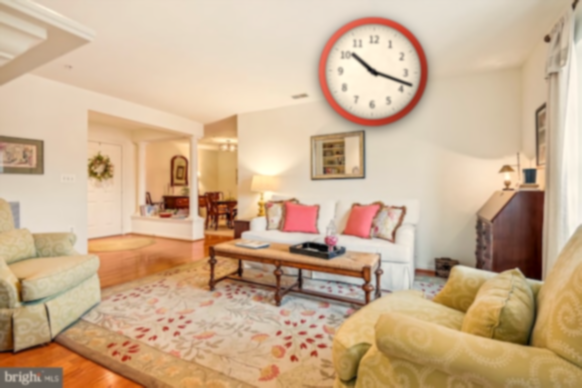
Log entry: {"hour": 10, "minute": 18}
